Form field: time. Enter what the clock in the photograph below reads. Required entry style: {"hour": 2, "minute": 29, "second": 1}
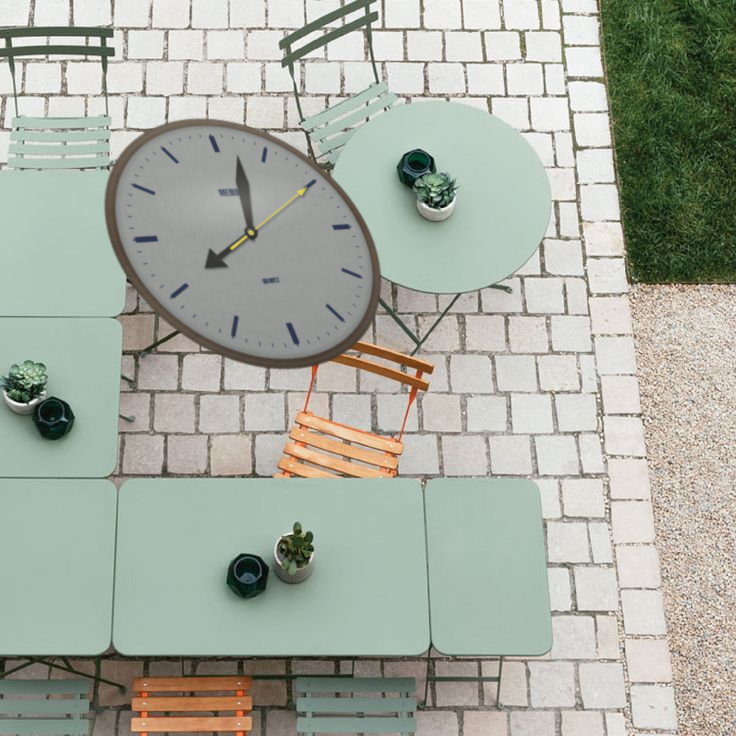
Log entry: {"hour": 8, "minute": 2, "second": 10}
